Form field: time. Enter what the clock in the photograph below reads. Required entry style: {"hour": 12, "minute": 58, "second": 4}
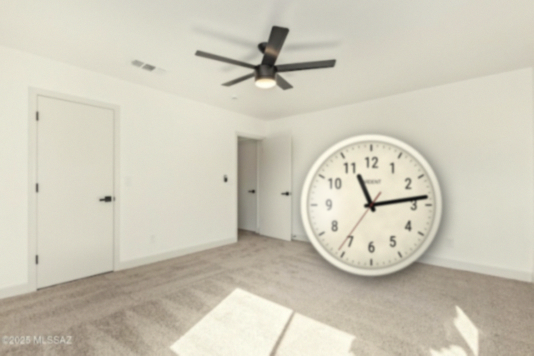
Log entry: {"hour": 11, "minute": 13, "second": 36}
